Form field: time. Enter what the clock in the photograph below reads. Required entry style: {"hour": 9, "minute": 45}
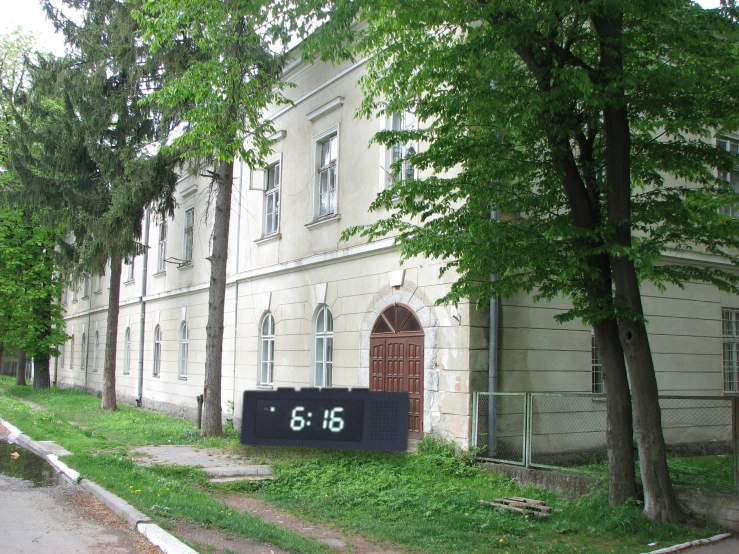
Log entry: {"hour": 6, "minute": 16}
